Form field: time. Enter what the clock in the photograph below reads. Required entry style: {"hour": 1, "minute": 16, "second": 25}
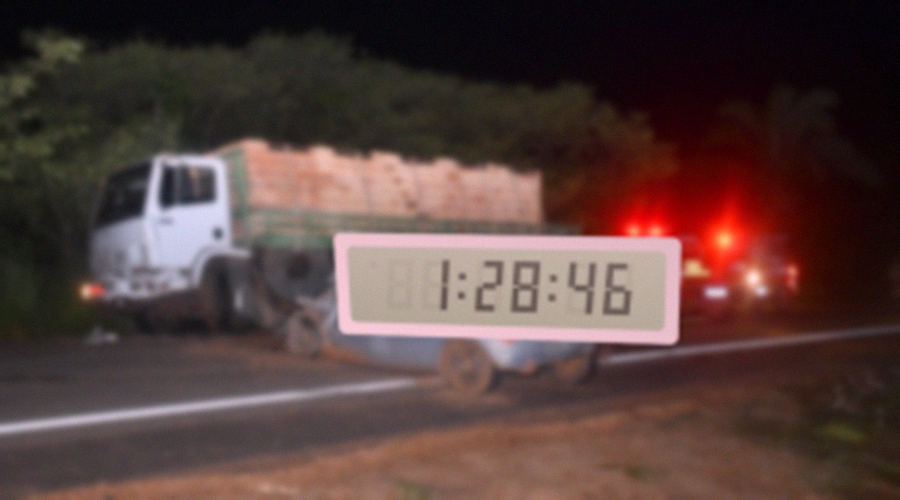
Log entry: {"hour": 1, "minute": 28, "second": 46}
